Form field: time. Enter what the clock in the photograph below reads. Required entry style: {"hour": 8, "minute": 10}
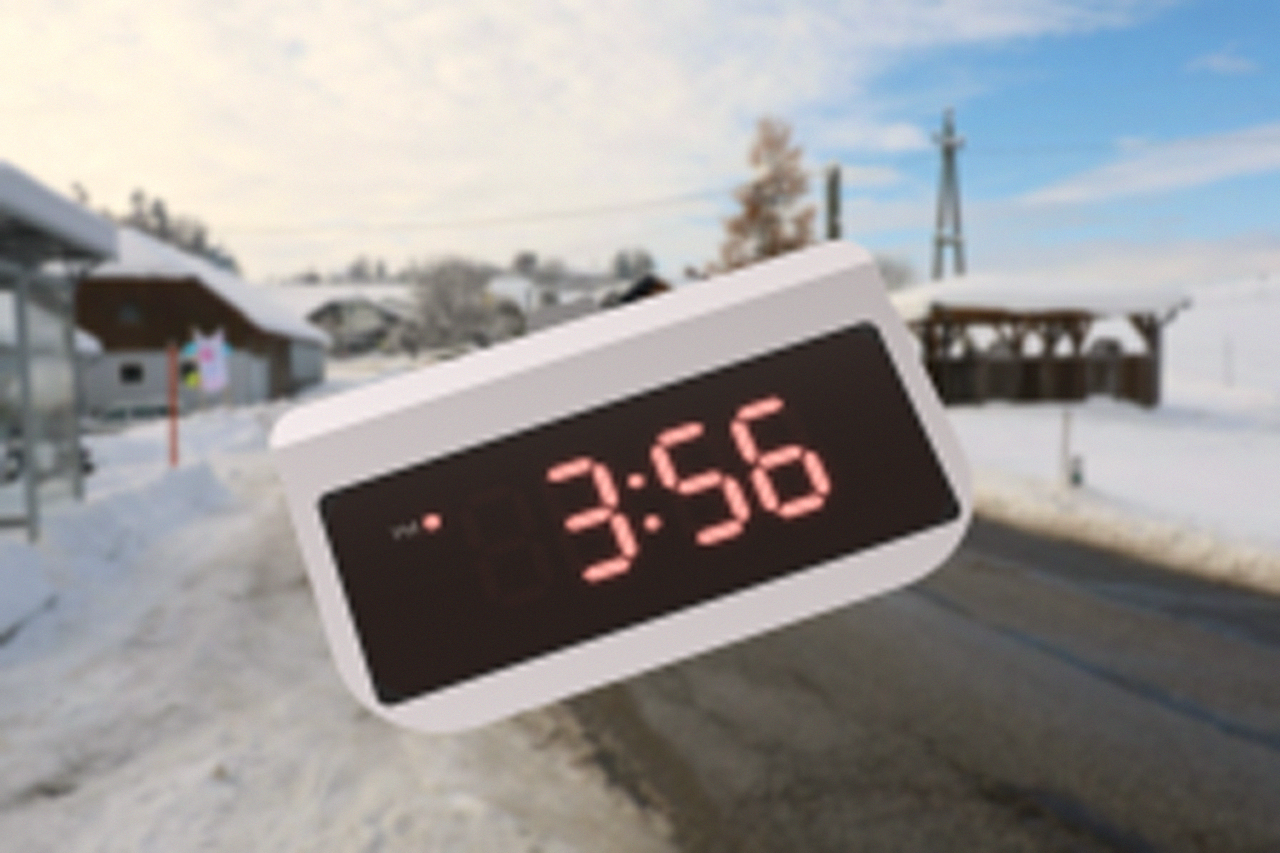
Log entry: {"hour": 3, "minute": 56}
